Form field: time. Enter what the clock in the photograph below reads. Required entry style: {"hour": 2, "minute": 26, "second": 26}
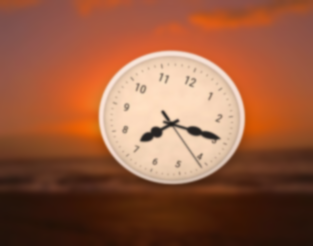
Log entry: {"hour": 7, "minute": 14, "second": 21}
